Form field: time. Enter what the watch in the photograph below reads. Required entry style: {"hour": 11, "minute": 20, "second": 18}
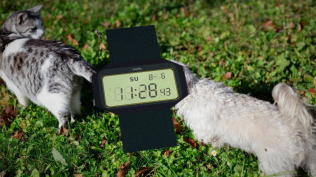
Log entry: {"hour": 11, "minute": 28, "second": 43}
